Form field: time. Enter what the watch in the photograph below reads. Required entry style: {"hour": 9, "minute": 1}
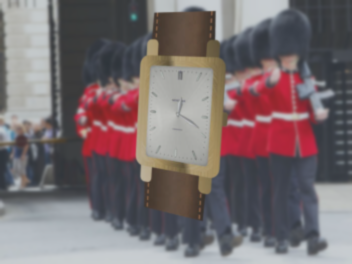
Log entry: {"hour": 12, "minute": 19}
